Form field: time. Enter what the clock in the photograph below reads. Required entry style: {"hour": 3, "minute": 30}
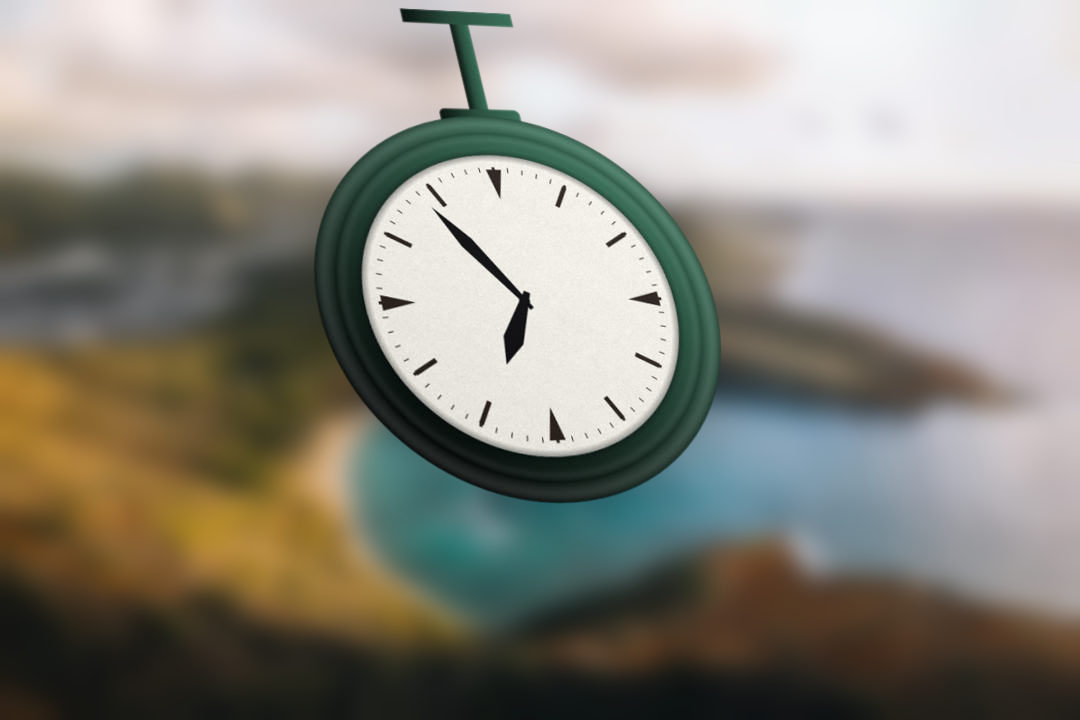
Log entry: {"hour": 6, "minute": 54}
